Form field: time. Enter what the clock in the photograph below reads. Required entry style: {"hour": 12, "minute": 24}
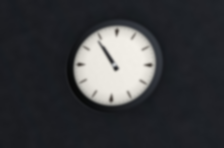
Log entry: {"hour": 10, "minute": 54}
